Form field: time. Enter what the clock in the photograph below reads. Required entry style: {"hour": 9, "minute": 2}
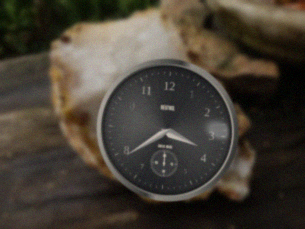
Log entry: {"hour": 3, "minute": 39}
